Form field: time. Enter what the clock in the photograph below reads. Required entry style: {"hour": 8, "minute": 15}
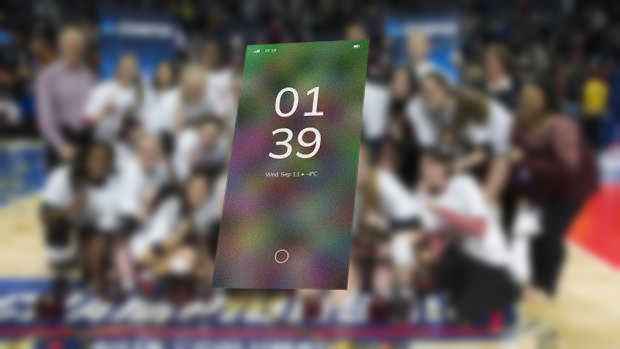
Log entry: {"hour": 1, "minute": 39}
